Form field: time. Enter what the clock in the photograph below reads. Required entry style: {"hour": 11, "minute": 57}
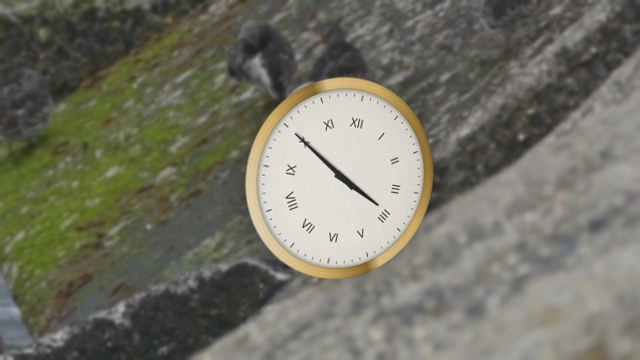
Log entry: {"hour": 3, "minute": 50}
